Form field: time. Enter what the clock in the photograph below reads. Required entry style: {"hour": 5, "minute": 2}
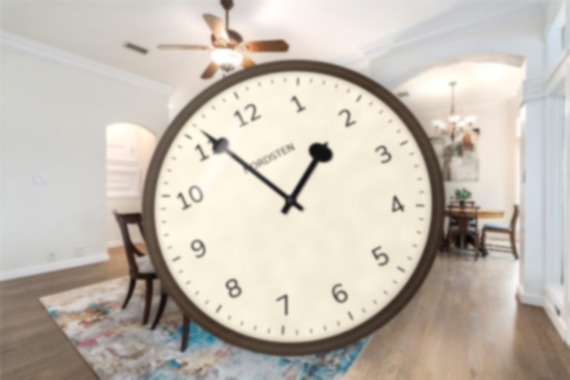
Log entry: {"hour": 1, "minute": 56}
